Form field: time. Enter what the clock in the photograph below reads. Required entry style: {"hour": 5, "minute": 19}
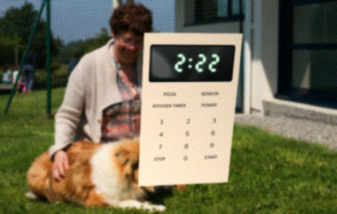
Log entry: {"hour": 2, "minute": 22}
